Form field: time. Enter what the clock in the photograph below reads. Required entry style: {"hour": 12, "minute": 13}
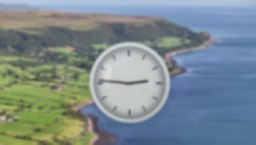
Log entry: {"hour": 2, "minute": 46}
